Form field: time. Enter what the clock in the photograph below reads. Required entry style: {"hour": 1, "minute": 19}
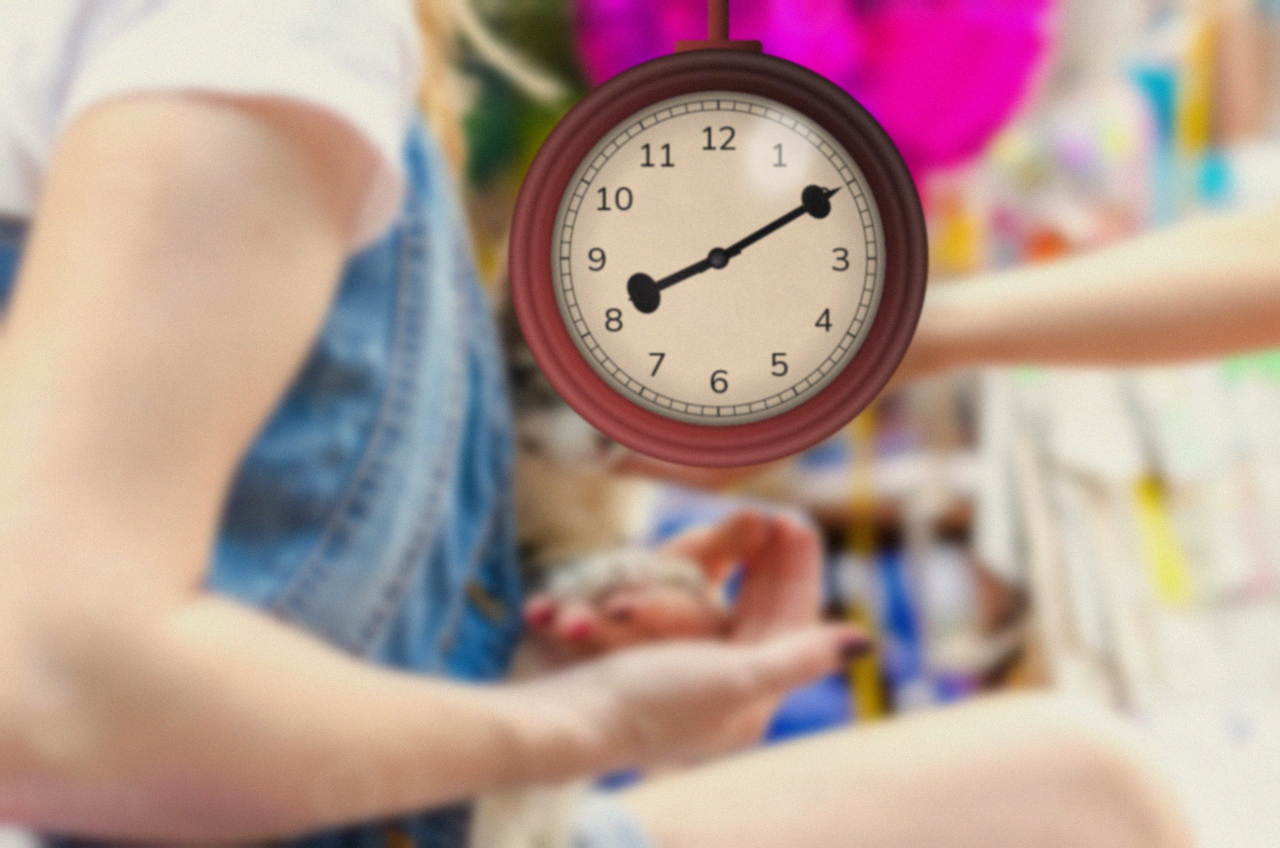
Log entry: {"hour": 8, "minute": 10}
